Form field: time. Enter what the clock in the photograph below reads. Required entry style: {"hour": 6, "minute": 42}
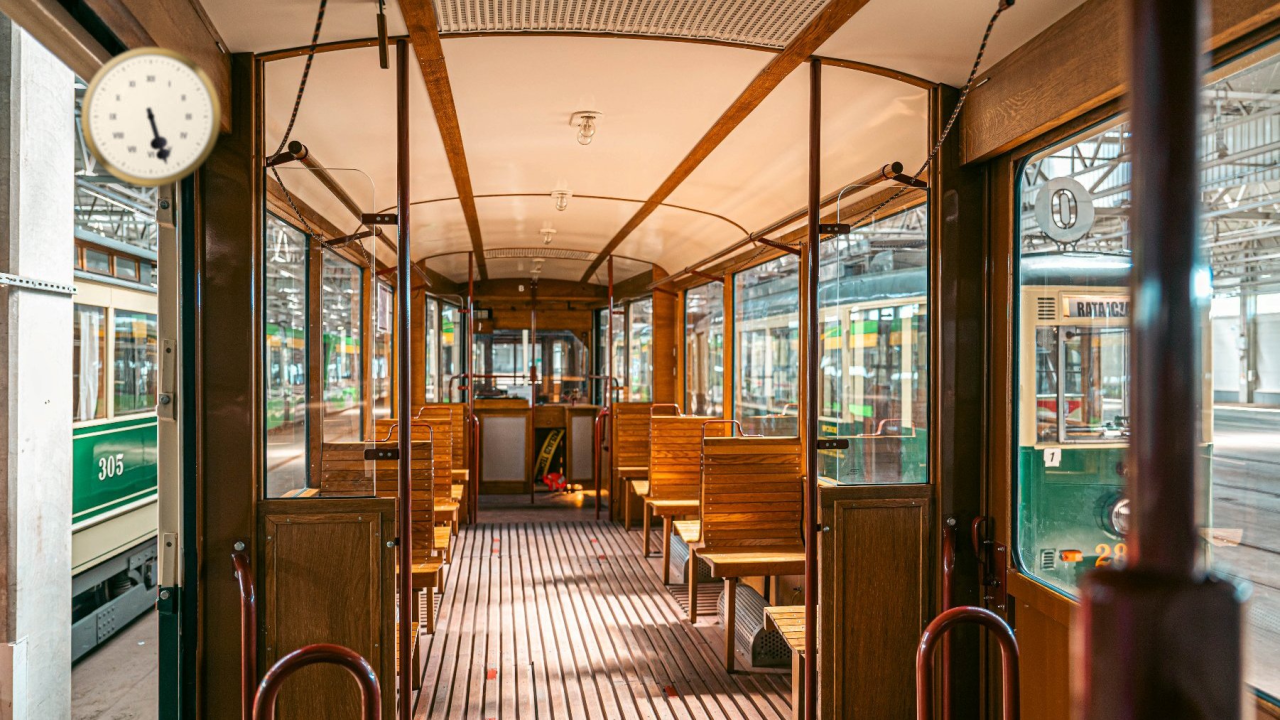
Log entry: {"hour": 5, "minute": 27}
